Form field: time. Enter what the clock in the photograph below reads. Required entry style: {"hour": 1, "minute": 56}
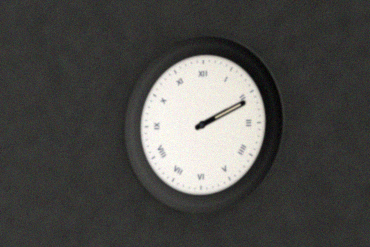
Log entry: {"hour": 2, "minute": 11}
